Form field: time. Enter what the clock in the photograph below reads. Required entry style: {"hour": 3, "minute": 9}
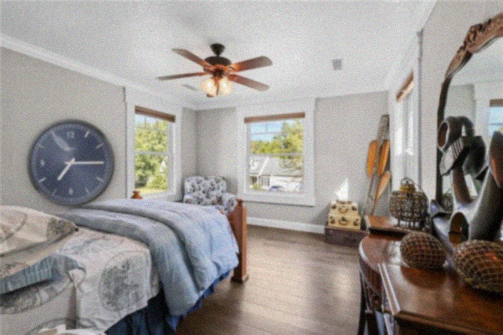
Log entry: {"hour": 7, "minute": 15}
